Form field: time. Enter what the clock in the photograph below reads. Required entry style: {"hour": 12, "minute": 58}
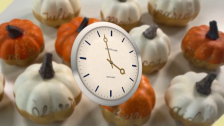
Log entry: {"hour": 3, "minute": 57}
